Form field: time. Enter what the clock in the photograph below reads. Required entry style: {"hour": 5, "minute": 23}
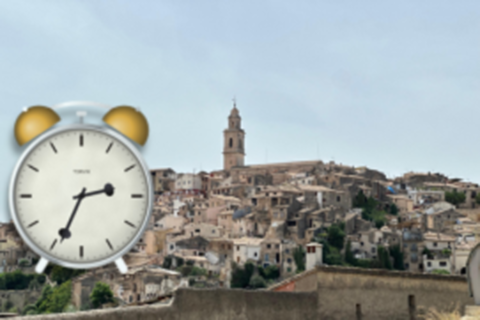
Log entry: {"hour": 2, "minute": 34}
